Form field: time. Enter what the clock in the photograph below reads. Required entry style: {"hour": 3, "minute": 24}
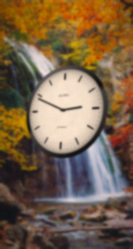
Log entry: {"hour": 2, "minute": 49}
